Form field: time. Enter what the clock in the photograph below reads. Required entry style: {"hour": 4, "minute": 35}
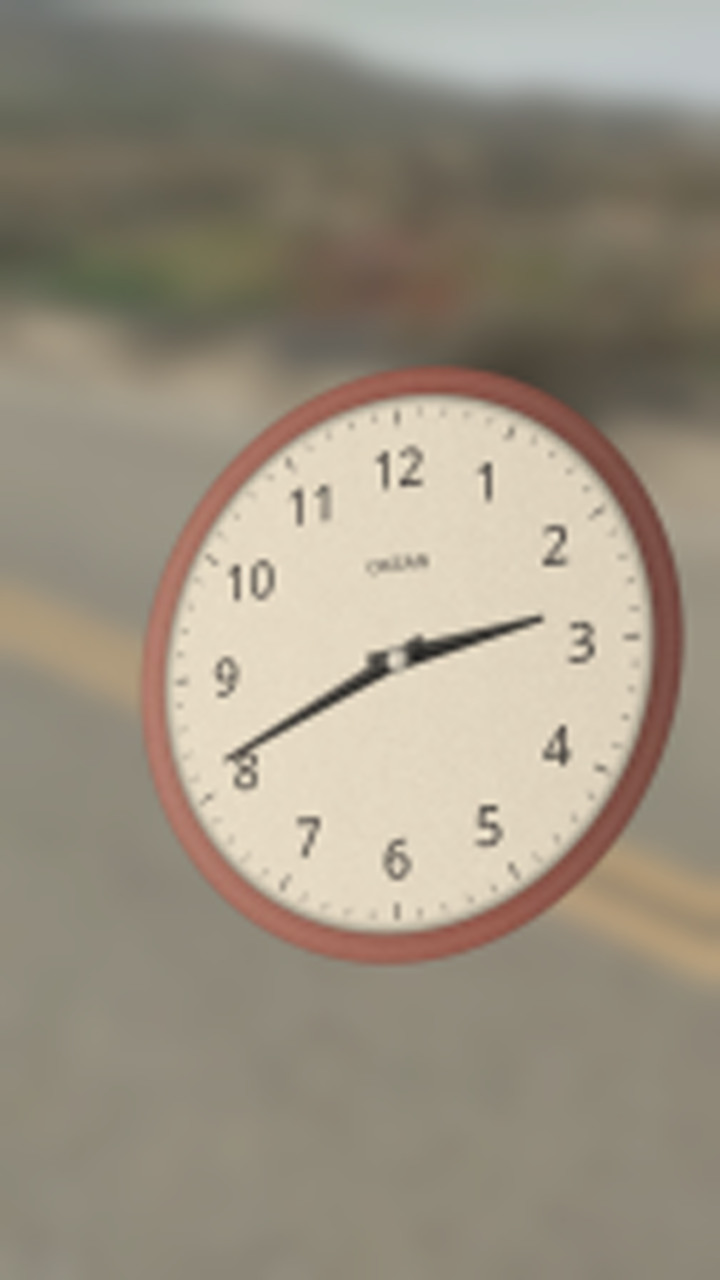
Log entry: {"hour": 2, "minute": 41}
